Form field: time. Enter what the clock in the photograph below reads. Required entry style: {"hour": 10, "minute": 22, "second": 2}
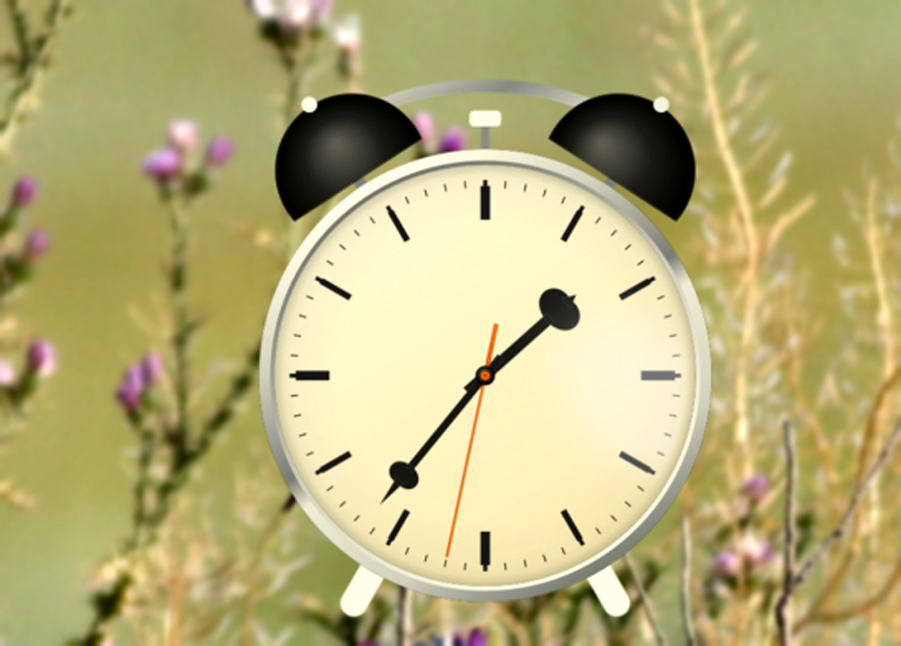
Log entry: {"hour": 1, "minute": 36, "second": 32}
